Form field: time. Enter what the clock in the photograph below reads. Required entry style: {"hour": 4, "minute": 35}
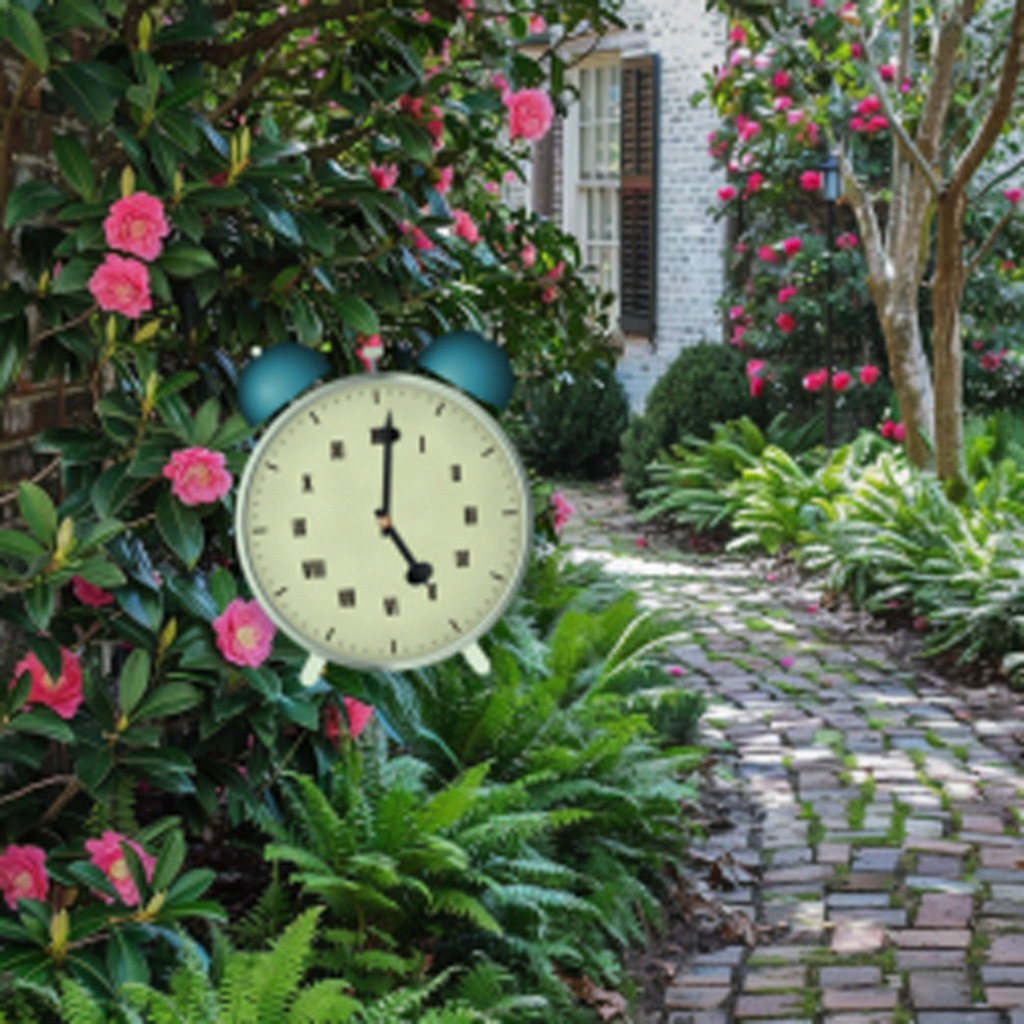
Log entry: {"hour": 5, "minute": 1}
